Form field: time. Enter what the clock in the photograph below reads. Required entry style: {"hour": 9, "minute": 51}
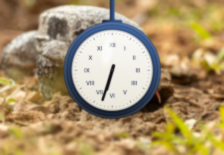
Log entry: {"hour": 6, "minute": 33}
